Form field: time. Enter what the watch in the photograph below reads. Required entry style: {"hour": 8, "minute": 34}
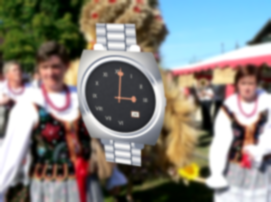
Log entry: {"hour": 3, "minute": 1}
